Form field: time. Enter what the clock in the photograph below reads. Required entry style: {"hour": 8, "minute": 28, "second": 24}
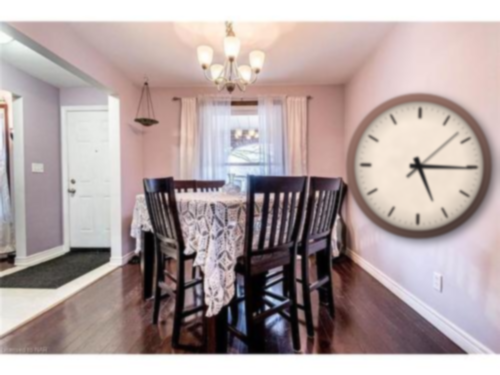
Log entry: {"hour": 5, "minute": 15, "second": 8}
